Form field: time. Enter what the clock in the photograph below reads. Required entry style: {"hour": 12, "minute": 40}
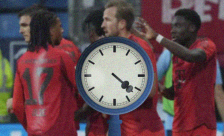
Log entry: {"hour": 4, "minute": 22}
